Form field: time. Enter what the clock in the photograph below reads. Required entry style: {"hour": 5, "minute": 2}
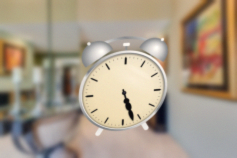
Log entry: {"hour": 5, "minute": 27}
